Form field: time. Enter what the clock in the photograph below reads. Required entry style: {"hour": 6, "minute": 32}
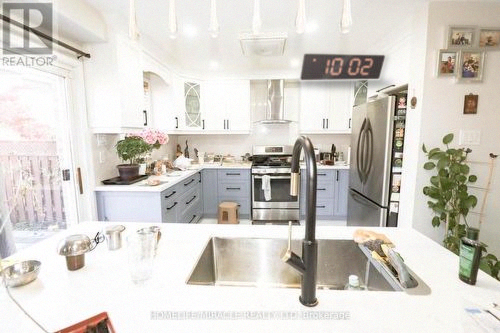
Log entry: {"hour": 10, "minute": 2}
